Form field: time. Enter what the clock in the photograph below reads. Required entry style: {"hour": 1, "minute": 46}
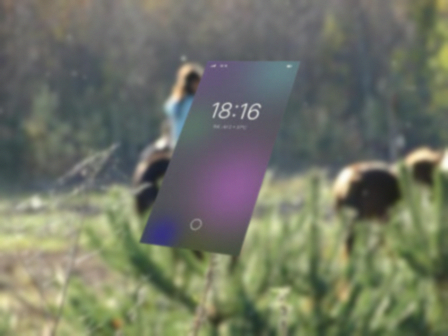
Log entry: {"hour": 18, "minute": 16}
